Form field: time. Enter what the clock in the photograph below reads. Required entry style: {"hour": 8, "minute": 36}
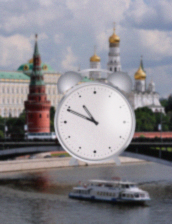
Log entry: {"hour": 10, "minute": 49}
